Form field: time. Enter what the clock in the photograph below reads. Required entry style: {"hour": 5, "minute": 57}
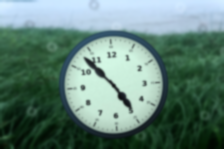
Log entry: {"hour": 4, "minute": 53}
